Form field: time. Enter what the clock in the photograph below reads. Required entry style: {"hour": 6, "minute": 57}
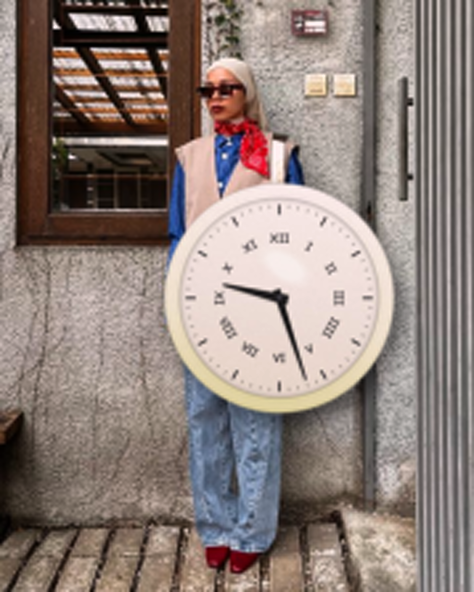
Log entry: {"hour": 9, "minute": 27}
